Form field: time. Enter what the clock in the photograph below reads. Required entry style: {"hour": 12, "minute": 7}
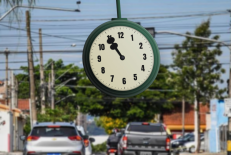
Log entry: {"hour": 10, "minute": 55}
